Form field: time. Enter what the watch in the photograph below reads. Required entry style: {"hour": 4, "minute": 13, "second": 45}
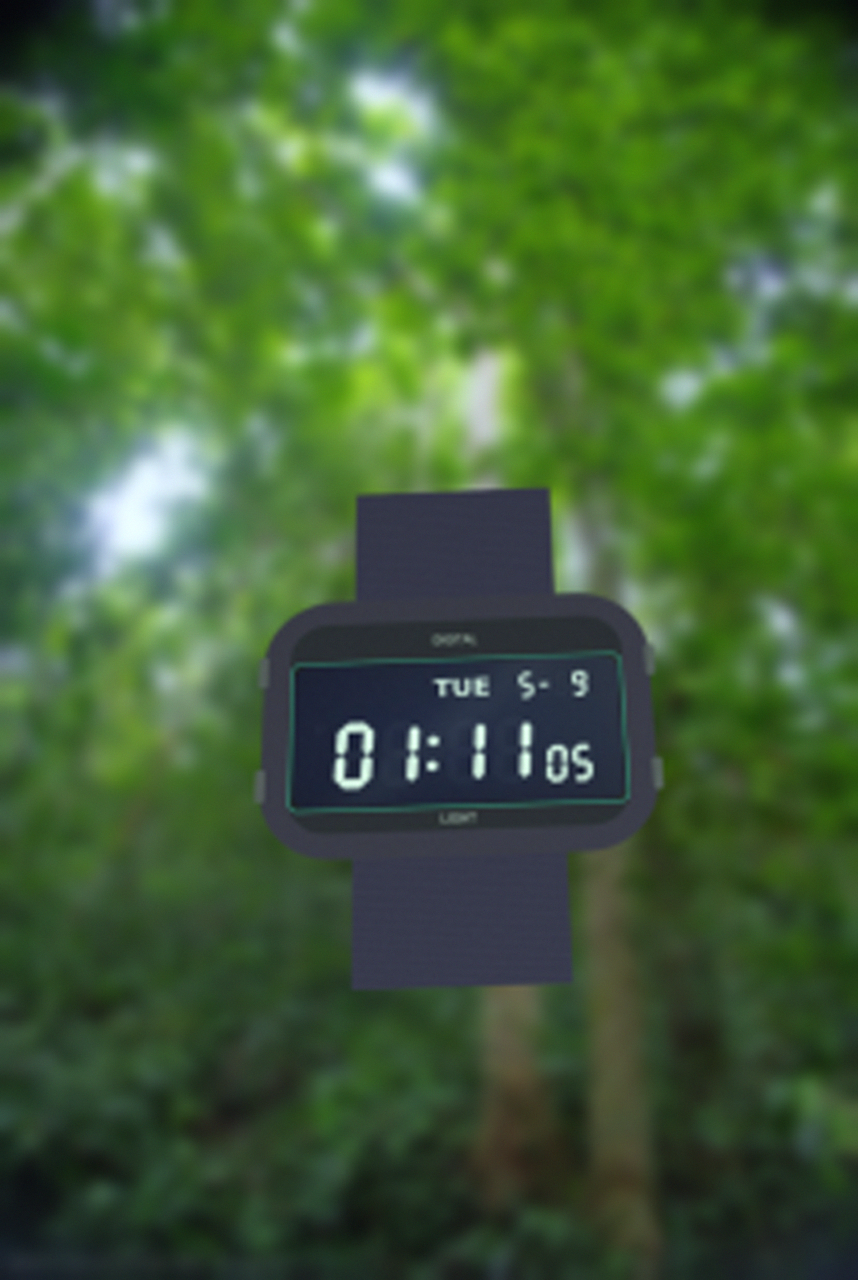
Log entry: {"hour": 1, "minute": 11, "second": 5}
